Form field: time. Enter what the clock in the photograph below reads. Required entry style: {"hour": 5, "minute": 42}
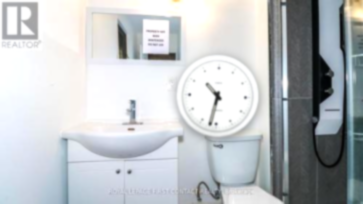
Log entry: {"hour": 10, "minute": 32}
